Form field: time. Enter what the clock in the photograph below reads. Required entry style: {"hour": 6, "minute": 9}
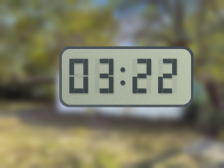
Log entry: {"hour": 3, "minute": 22}
